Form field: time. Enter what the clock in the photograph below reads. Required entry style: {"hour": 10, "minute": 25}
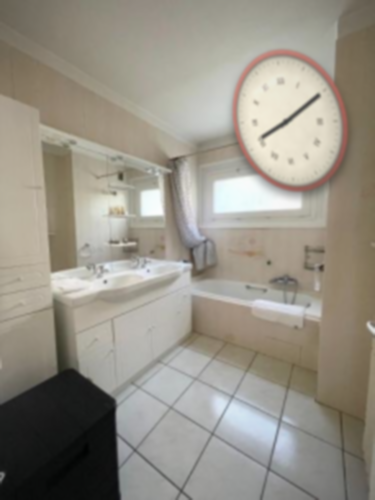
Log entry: {"hour": 8, "minute": 10}
